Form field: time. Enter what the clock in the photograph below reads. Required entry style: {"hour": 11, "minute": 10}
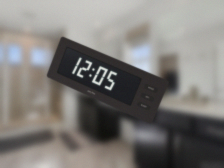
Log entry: {"hour": 12, "minute": 5}
